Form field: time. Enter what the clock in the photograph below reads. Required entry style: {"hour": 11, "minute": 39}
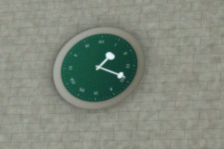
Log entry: {"hour": 1, "minute": 19}
